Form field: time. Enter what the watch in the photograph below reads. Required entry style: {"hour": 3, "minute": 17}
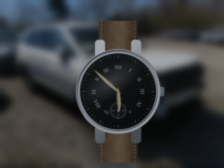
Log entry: {"hour": 5, "minute": 52}
